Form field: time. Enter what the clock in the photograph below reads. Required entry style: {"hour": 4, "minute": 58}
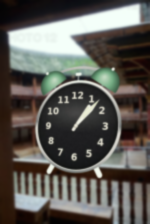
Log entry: {"hour": 1, "minute": 7}
